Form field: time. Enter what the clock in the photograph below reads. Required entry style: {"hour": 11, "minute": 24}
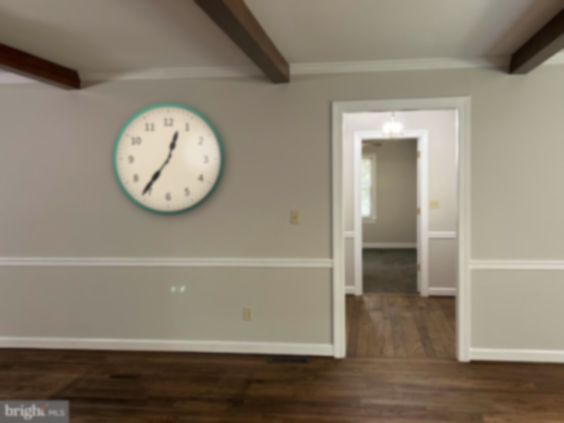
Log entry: {"hour": 12, "minute": 36}
